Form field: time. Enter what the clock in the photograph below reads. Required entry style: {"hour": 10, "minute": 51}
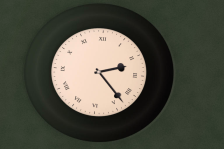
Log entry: {"hour": 2, "minute": 23}
